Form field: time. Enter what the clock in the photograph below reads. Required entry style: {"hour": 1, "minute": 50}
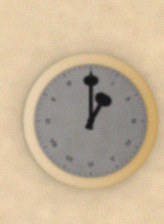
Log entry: {"hour": 1, "minute": 0}
